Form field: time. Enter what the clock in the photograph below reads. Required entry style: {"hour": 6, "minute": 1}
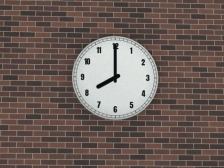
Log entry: {"hour": 8, "minute": 0}
